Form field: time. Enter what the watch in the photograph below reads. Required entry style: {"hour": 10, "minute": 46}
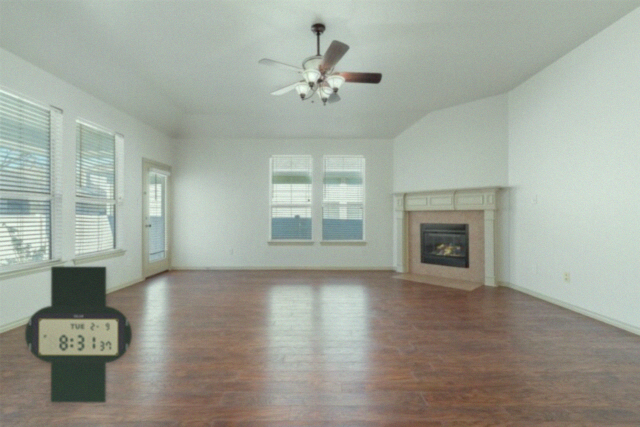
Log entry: {"hour": 8, "minute": 31}
